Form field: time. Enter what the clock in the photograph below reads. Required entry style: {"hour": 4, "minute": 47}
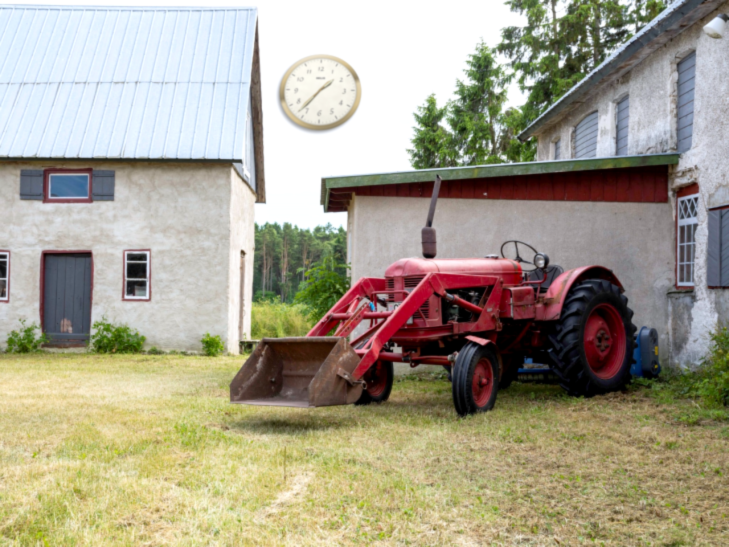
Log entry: {"hour": 1, "minute": 37}
